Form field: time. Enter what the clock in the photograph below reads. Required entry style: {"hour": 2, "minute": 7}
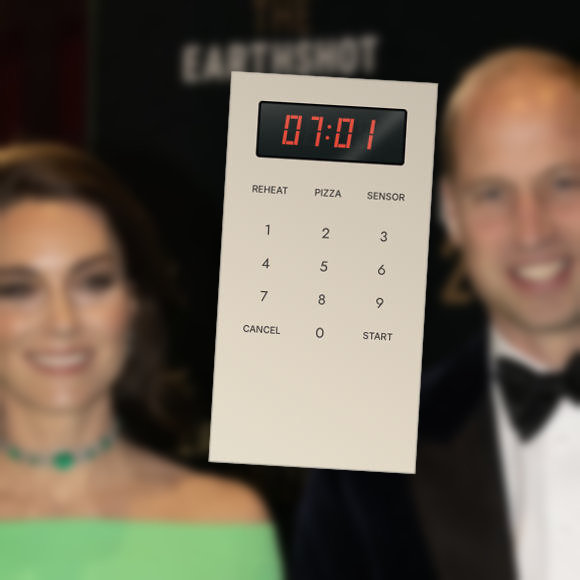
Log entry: {"hour": 7, "minute": 1}
